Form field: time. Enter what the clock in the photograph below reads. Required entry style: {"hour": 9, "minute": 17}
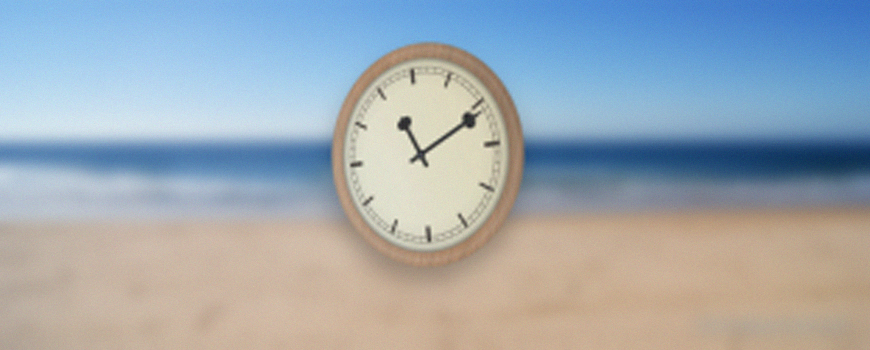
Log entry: {"hour": 11, "minute": 11}
